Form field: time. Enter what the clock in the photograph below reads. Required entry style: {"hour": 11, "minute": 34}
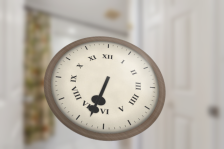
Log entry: {"hour": 6, "minute": 33}
